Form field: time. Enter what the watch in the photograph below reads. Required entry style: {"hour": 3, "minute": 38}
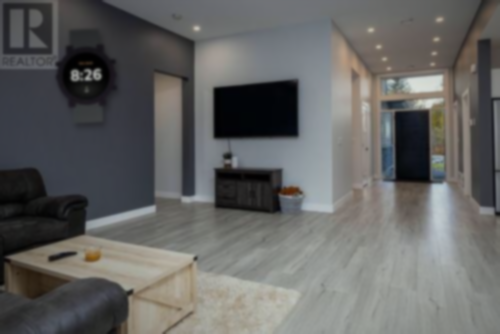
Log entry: {"hour": 8, "minute": 26}
